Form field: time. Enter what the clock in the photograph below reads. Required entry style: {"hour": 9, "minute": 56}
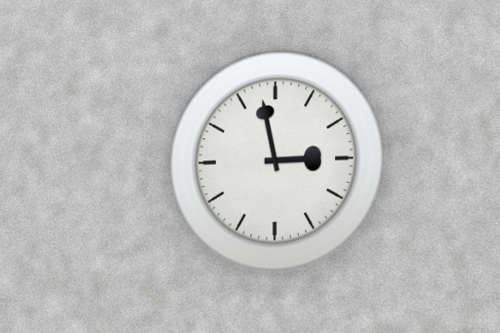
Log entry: {"hour": 2, "minute": 58}
